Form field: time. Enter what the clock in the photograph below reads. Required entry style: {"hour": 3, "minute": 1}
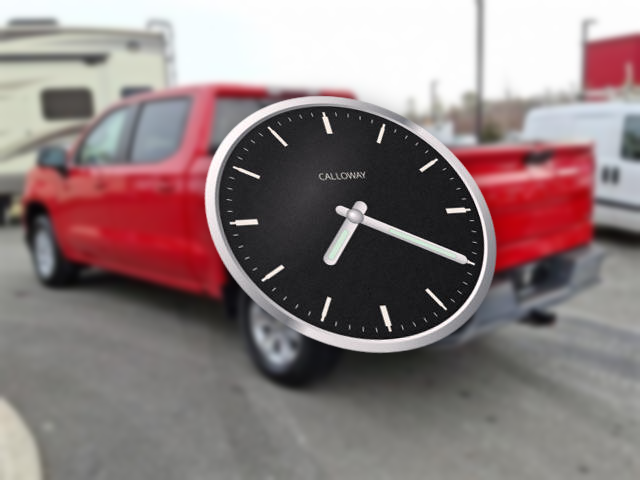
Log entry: {"hour": 7, "minute": 20}
